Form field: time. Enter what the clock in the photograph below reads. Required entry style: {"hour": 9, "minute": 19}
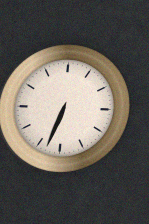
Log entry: {"hour": 6, "minute": 33}
